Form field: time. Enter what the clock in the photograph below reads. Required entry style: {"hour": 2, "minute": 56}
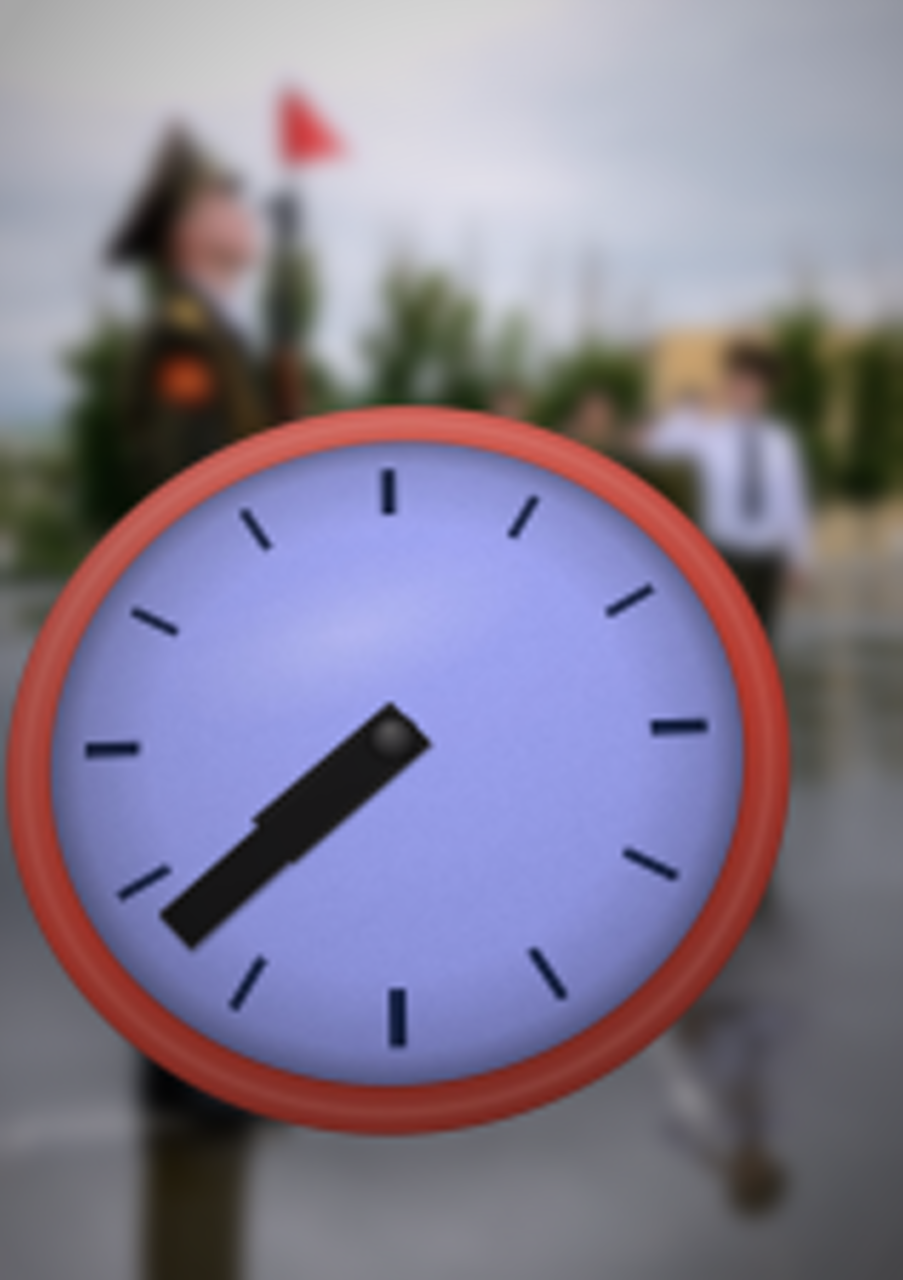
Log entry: {"hour": 7, "minute": 38}
